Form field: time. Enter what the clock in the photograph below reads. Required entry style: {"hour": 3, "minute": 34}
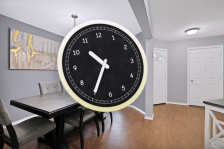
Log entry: {"hour": 10, "minute": 35}
